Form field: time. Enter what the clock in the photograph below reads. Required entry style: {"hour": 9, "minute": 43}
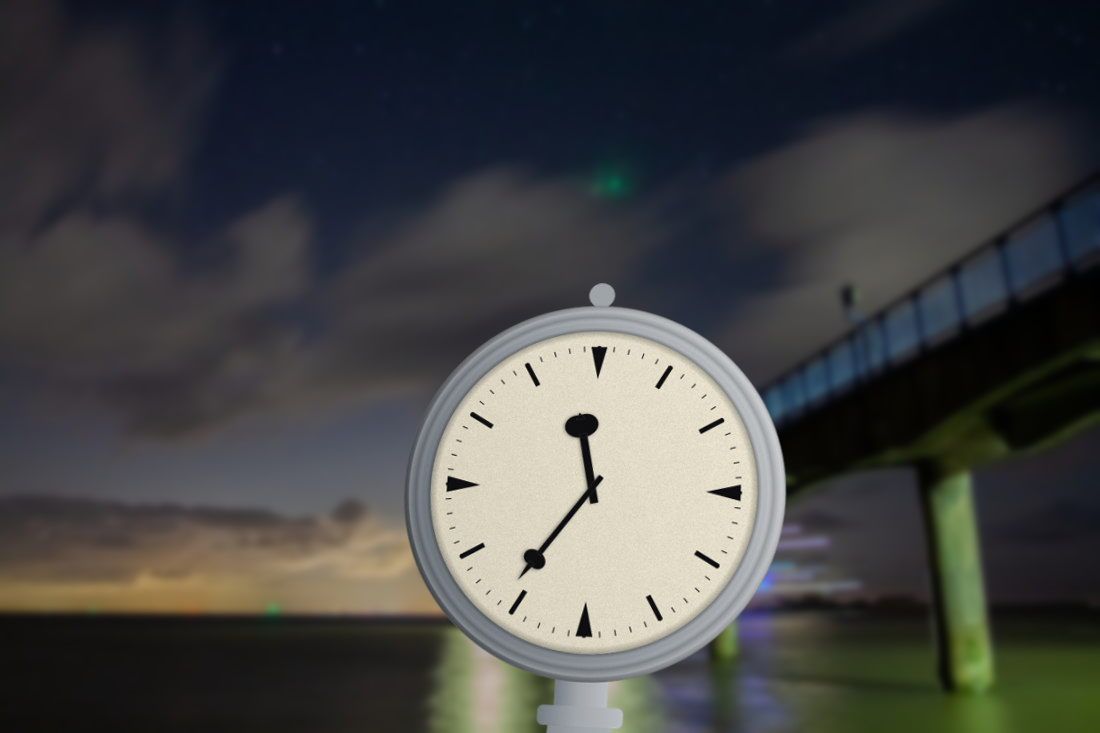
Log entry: {"hour": 11, "minute": 36}
